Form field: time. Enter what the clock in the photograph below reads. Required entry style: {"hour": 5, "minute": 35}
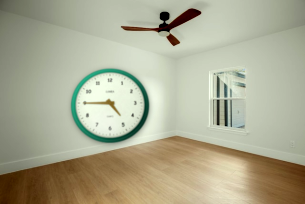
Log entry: {"hour": 4, "minute": 45}
